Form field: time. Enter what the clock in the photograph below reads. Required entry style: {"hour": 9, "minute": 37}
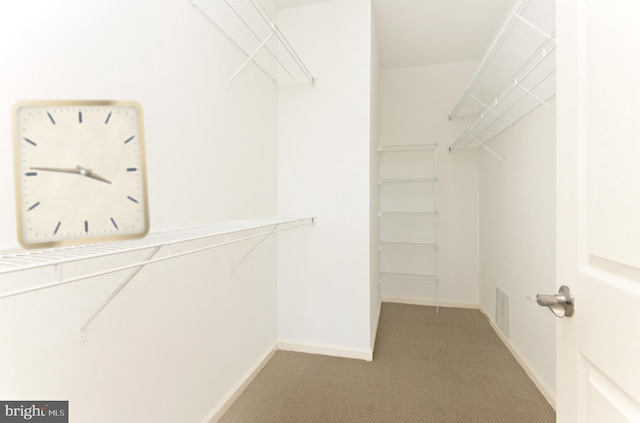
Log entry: {"hour": 3, "minute": 46}
